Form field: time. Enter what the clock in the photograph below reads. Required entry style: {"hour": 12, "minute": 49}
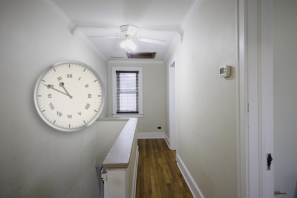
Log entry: {"hour": 10, "minute": 49}
